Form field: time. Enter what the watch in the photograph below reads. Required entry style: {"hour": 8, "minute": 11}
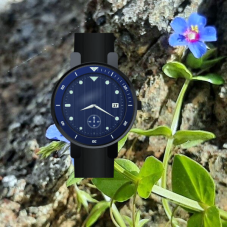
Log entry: {"hour": 8, "minute": 20}
